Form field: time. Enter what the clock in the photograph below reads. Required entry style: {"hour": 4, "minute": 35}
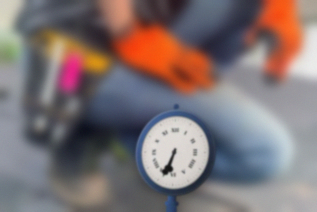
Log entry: {"hour": 6, "minute": 34}
